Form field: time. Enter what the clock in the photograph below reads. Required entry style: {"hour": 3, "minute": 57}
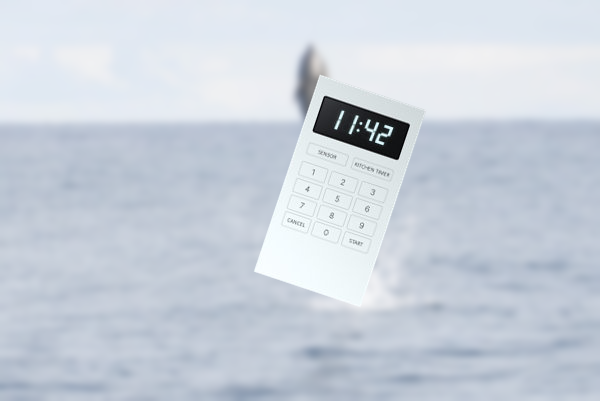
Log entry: {"hour": 11, "minute": 42}
